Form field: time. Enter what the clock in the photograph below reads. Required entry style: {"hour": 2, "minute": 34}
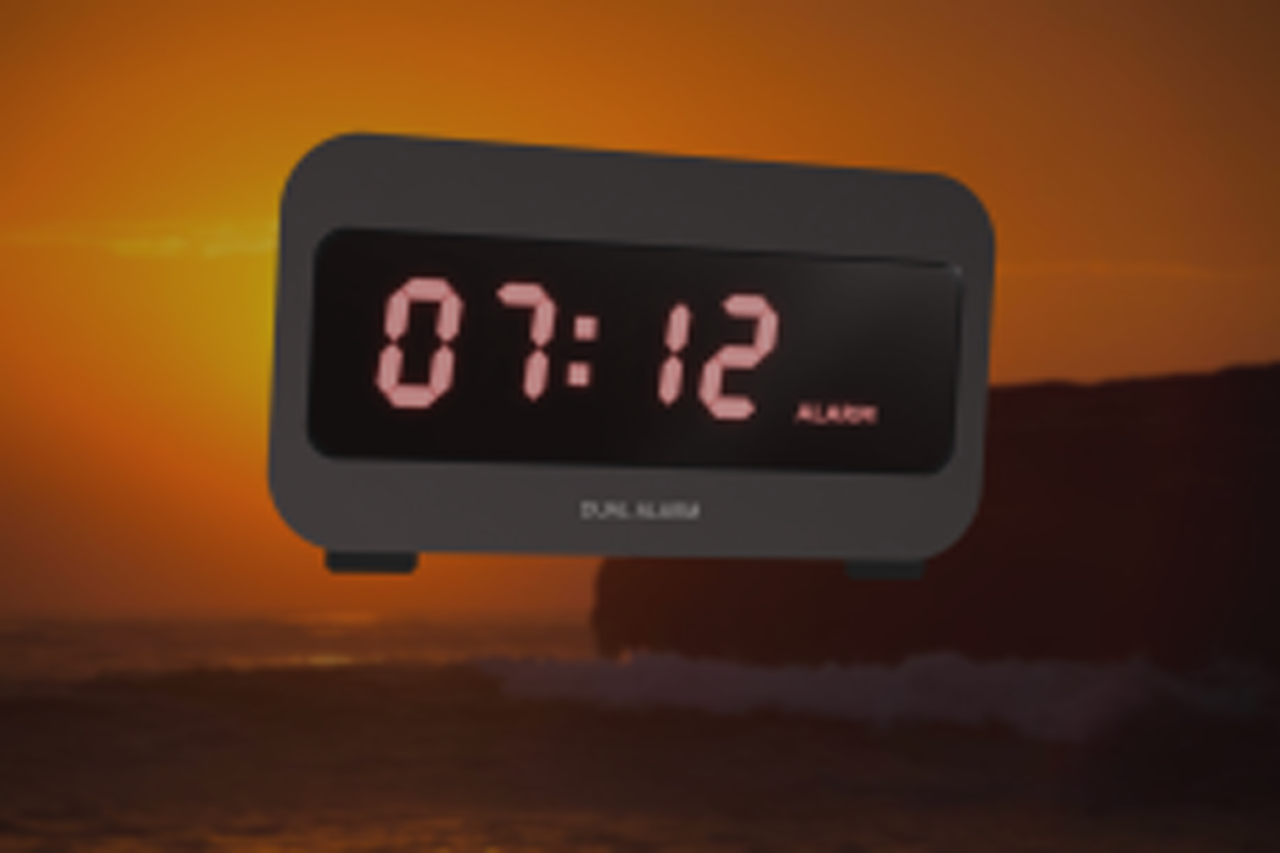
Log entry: {"hour": 7, "minute": 12}
